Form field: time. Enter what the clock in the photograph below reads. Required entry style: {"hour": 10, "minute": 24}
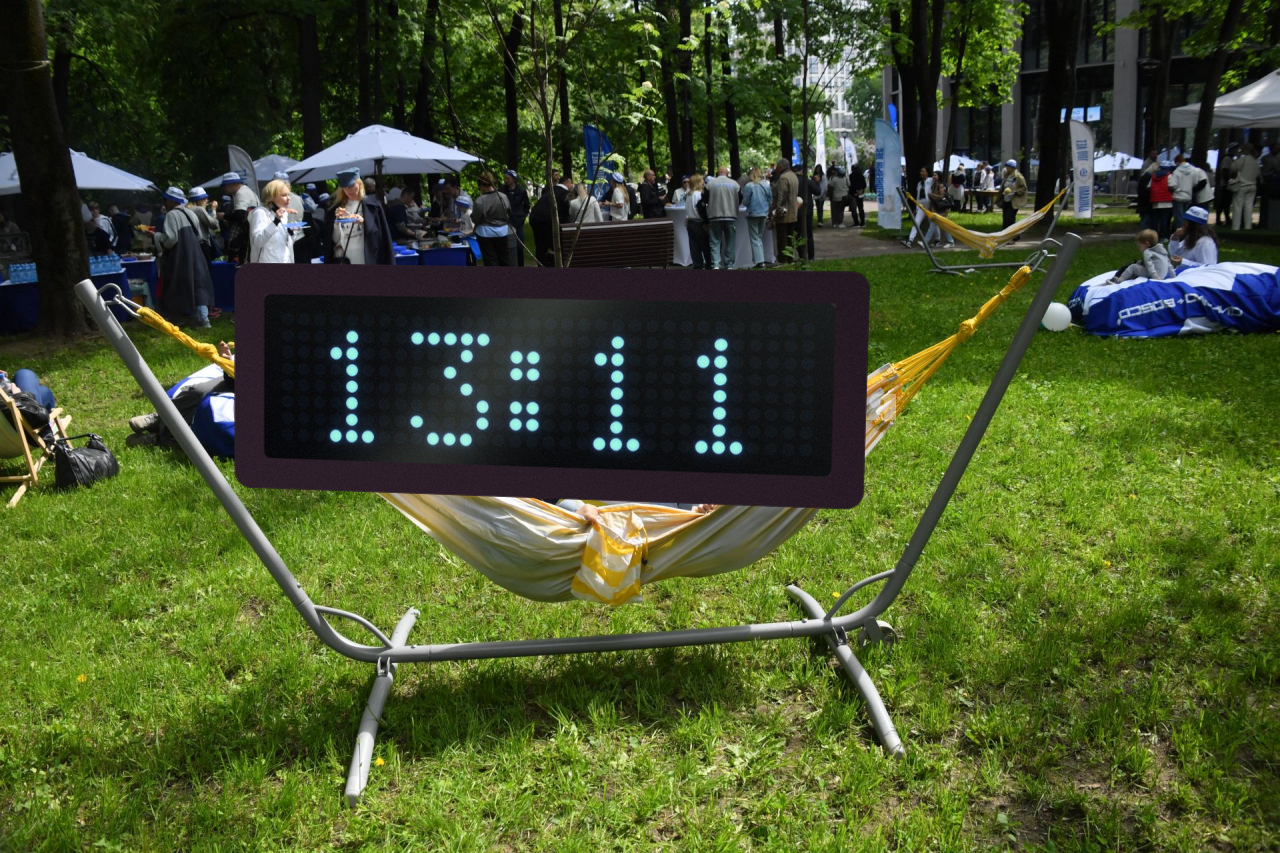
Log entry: {"hour": 13, "minute": 11}
